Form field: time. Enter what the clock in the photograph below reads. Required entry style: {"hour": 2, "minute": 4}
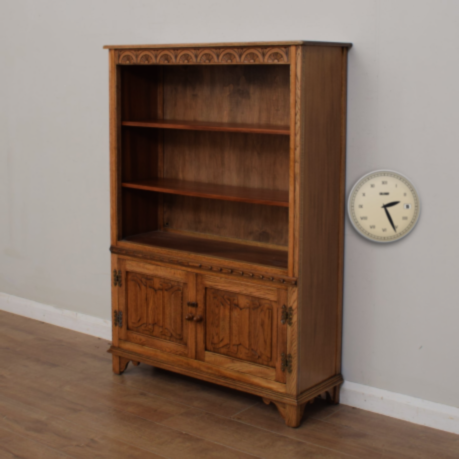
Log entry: {"hour": 2, "minute": 26}
